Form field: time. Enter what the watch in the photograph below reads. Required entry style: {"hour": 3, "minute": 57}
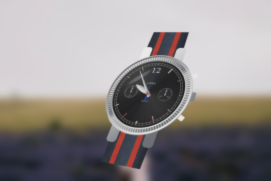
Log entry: {"hour": 9, "minute": 54}
